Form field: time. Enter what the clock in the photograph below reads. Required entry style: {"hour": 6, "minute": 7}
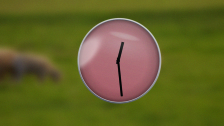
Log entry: {"hour": 12, "minute": 29}
